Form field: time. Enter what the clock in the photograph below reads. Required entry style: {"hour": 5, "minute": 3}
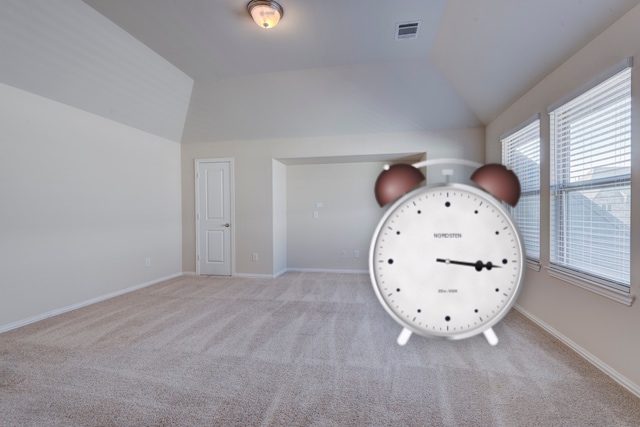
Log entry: {"hour": 3, "minute": 16}
